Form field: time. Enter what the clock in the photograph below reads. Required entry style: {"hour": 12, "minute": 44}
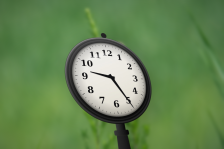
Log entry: {"hour": 9, "minute": 25}
